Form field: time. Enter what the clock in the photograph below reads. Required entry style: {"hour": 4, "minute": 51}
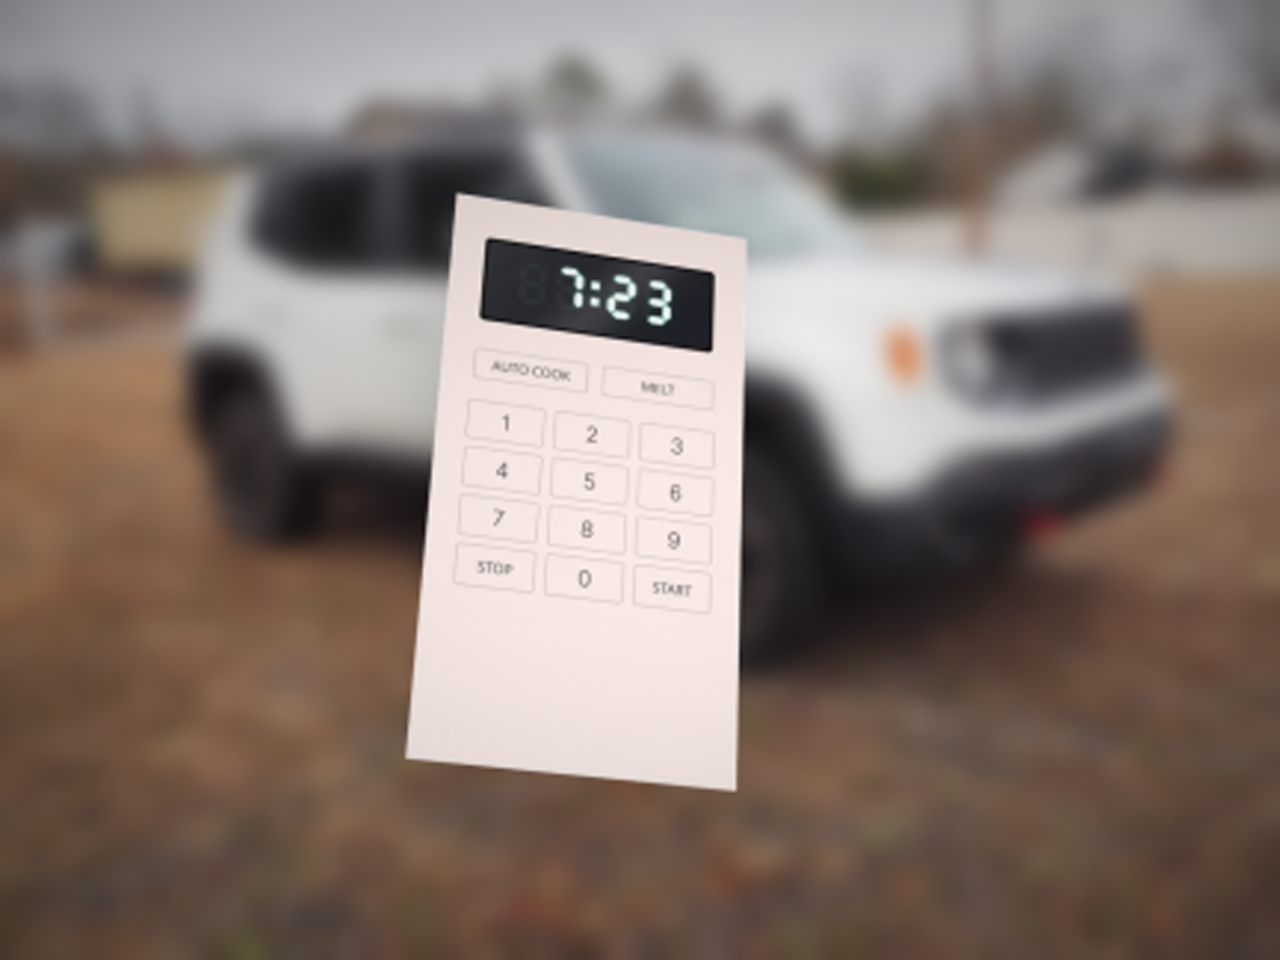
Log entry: {"hour": 7, "minute": 23}
